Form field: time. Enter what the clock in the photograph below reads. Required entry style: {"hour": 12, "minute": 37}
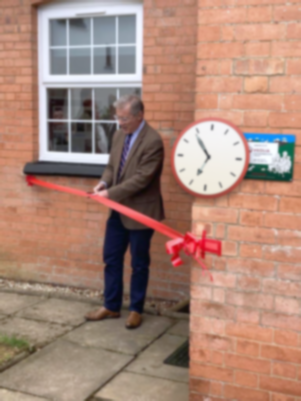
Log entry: {"hour": 6, "minute": 54}
